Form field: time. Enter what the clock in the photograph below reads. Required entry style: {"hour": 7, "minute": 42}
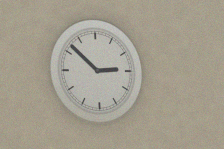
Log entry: {"hour": 2, "minute": 52}
